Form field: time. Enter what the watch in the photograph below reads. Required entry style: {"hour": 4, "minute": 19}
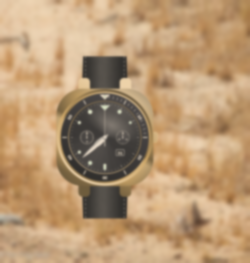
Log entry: {"hour": 7, "minute": 38}
